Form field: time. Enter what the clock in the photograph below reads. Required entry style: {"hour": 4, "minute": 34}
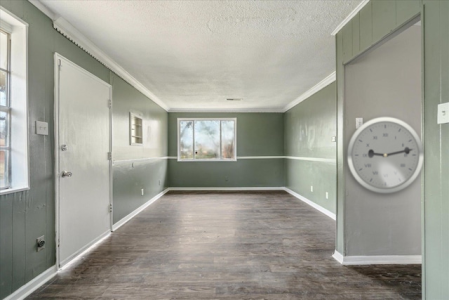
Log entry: {"hour": 9, "minute": 13}
